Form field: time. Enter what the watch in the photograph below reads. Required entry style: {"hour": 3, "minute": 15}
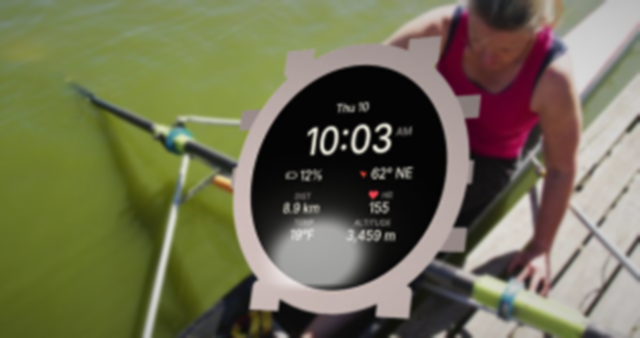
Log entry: {"hour": 10, "minute": 3}
